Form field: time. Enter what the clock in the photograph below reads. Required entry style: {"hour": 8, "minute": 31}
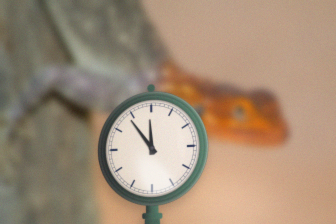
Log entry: {"hour": 11, "minute": 54}
